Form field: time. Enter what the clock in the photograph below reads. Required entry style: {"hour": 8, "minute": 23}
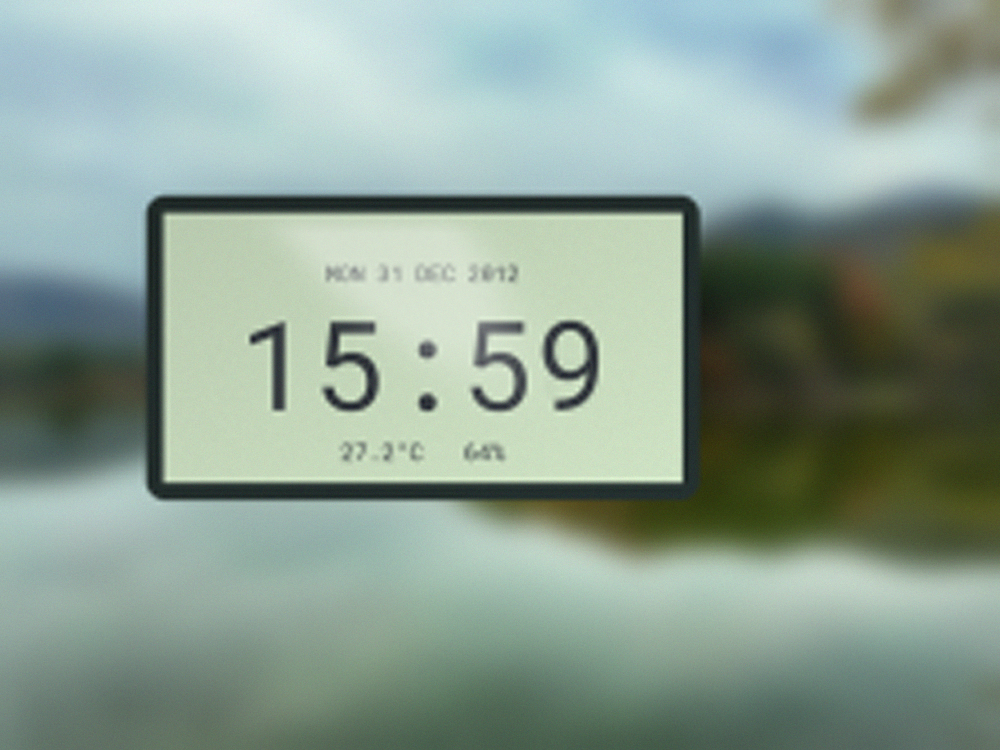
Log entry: {"hour": 15, "minute": 59}
